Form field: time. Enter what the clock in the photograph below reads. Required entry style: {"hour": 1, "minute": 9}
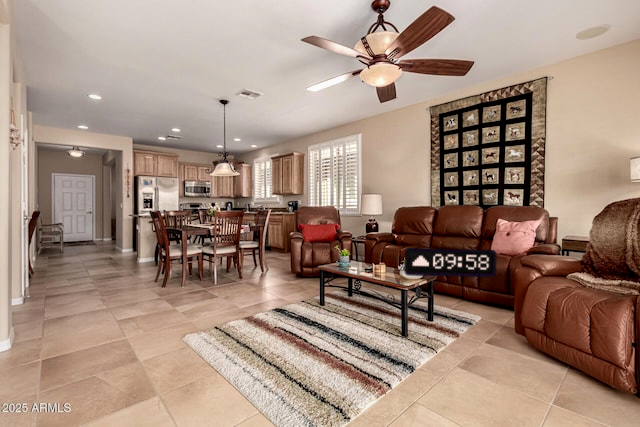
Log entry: {"hour": 9, "minute": 58}
